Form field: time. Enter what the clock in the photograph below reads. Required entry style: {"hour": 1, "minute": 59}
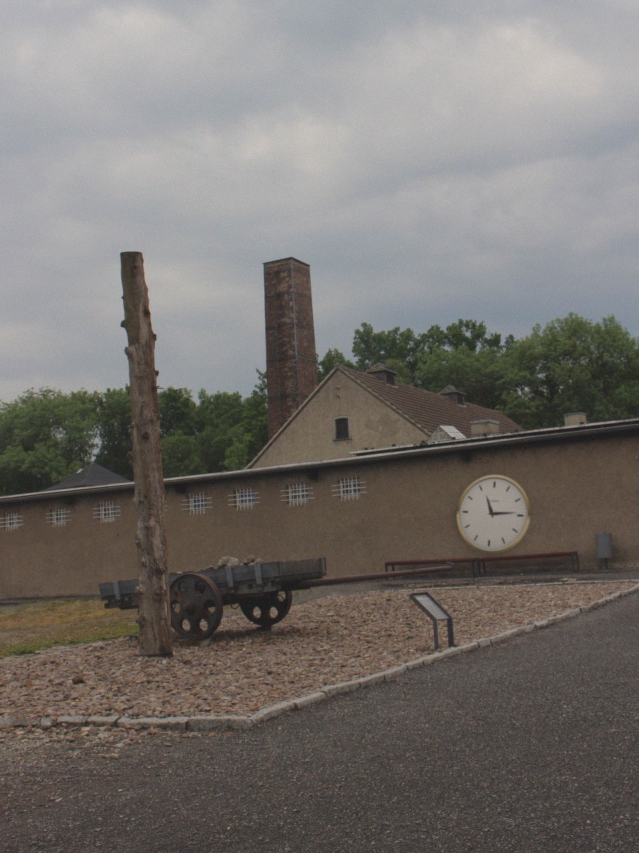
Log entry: {"hour": 11, "minute": 14}
